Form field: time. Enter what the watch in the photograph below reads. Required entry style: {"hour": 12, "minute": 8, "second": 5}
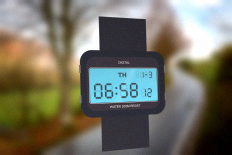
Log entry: {"hour": 6, "minute": 58, "second": 12}
